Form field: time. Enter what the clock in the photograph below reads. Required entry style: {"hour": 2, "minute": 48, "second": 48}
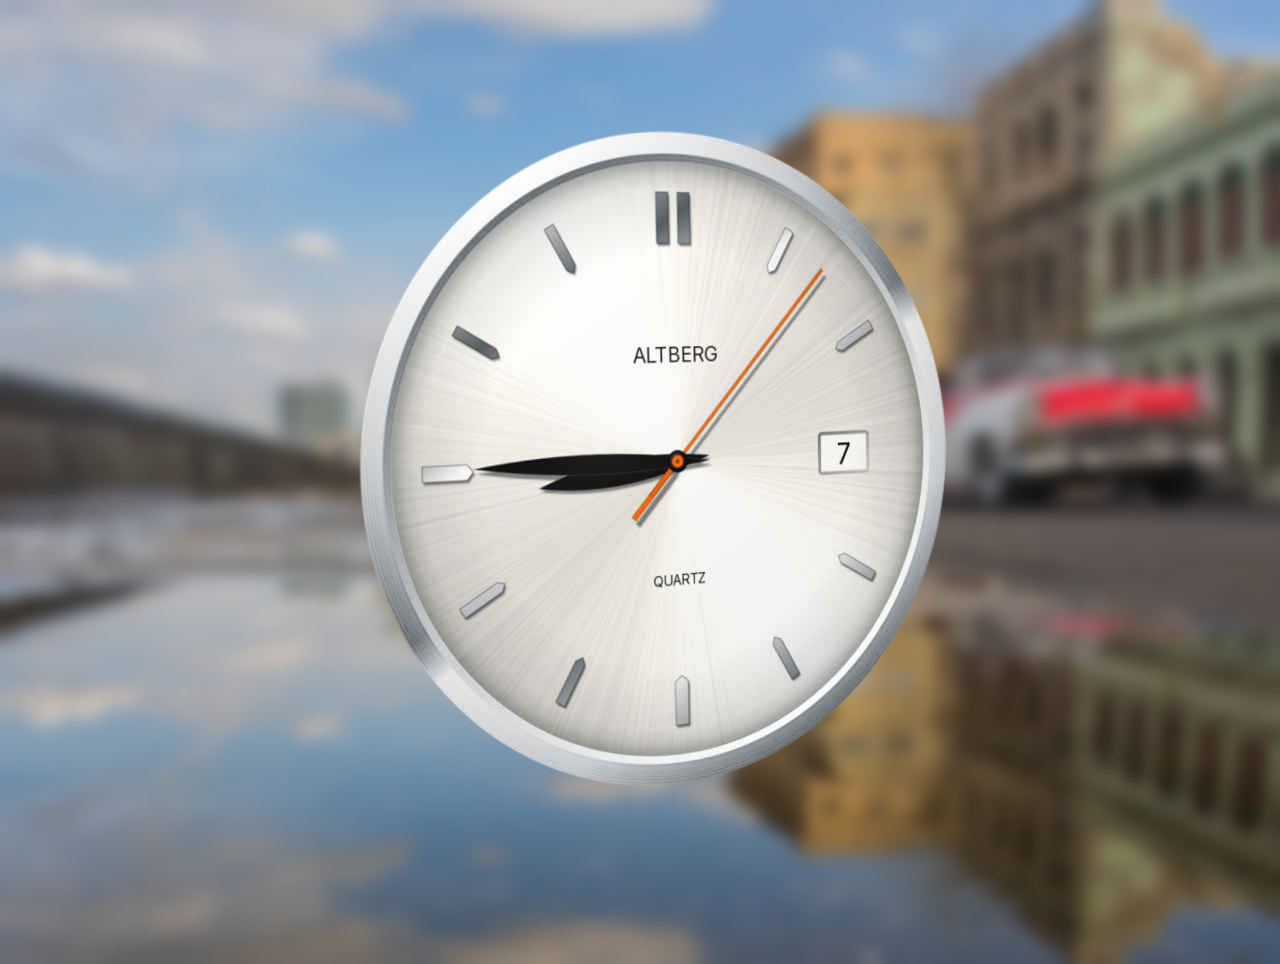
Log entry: {"hour": 8, "minute": 45, "second": 7}
